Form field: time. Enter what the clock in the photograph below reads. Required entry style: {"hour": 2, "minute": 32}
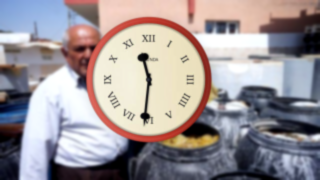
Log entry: {"hour": 11, "minute": 31}
